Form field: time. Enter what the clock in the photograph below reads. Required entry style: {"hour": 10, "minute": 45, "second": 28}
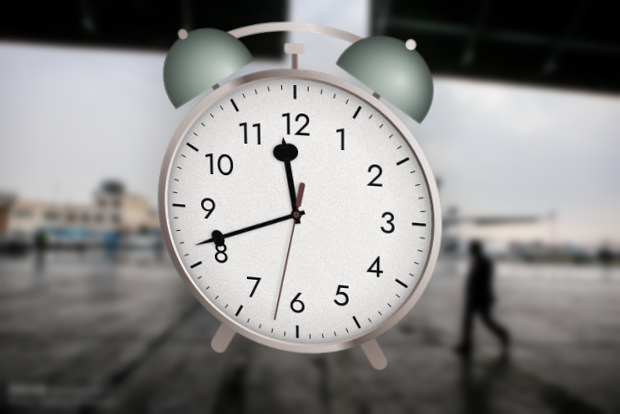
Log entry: {"hour": 11, "minute": 41, "second": 32}
